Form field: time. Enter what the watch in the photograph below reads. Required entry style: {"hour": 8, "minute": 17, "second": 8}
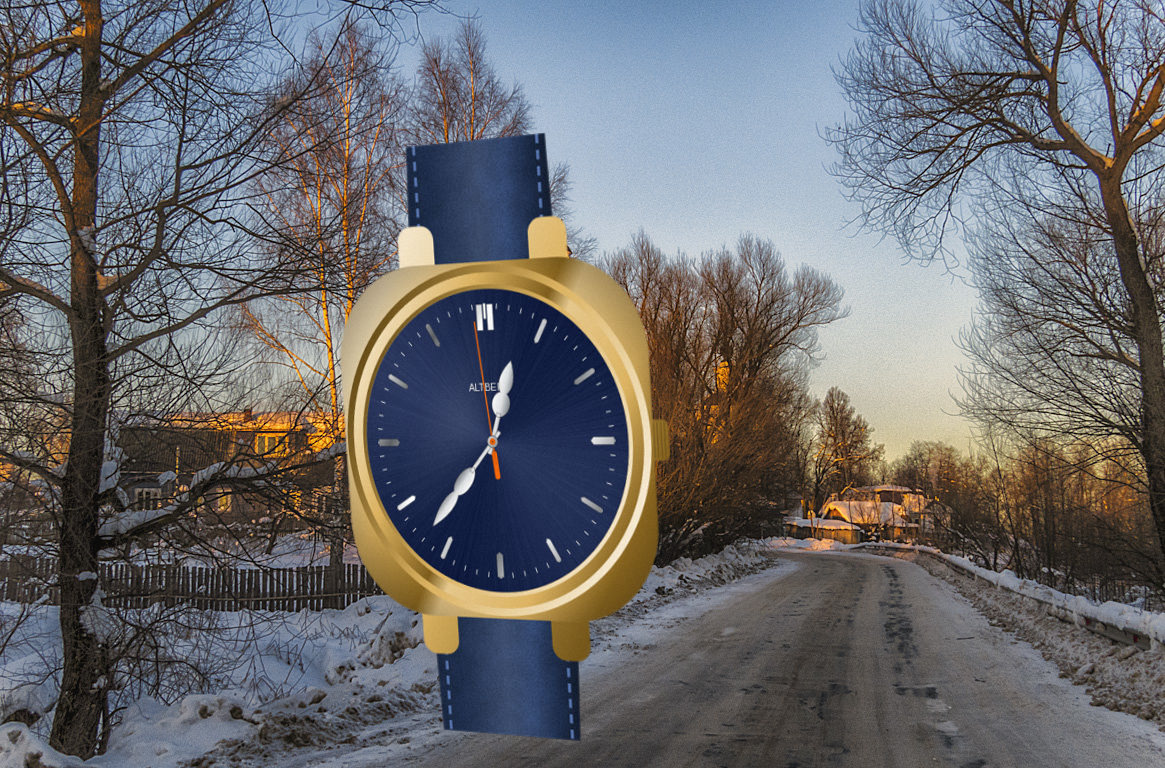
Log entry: {"hour": 12, "minute": 36, "second": 59}
